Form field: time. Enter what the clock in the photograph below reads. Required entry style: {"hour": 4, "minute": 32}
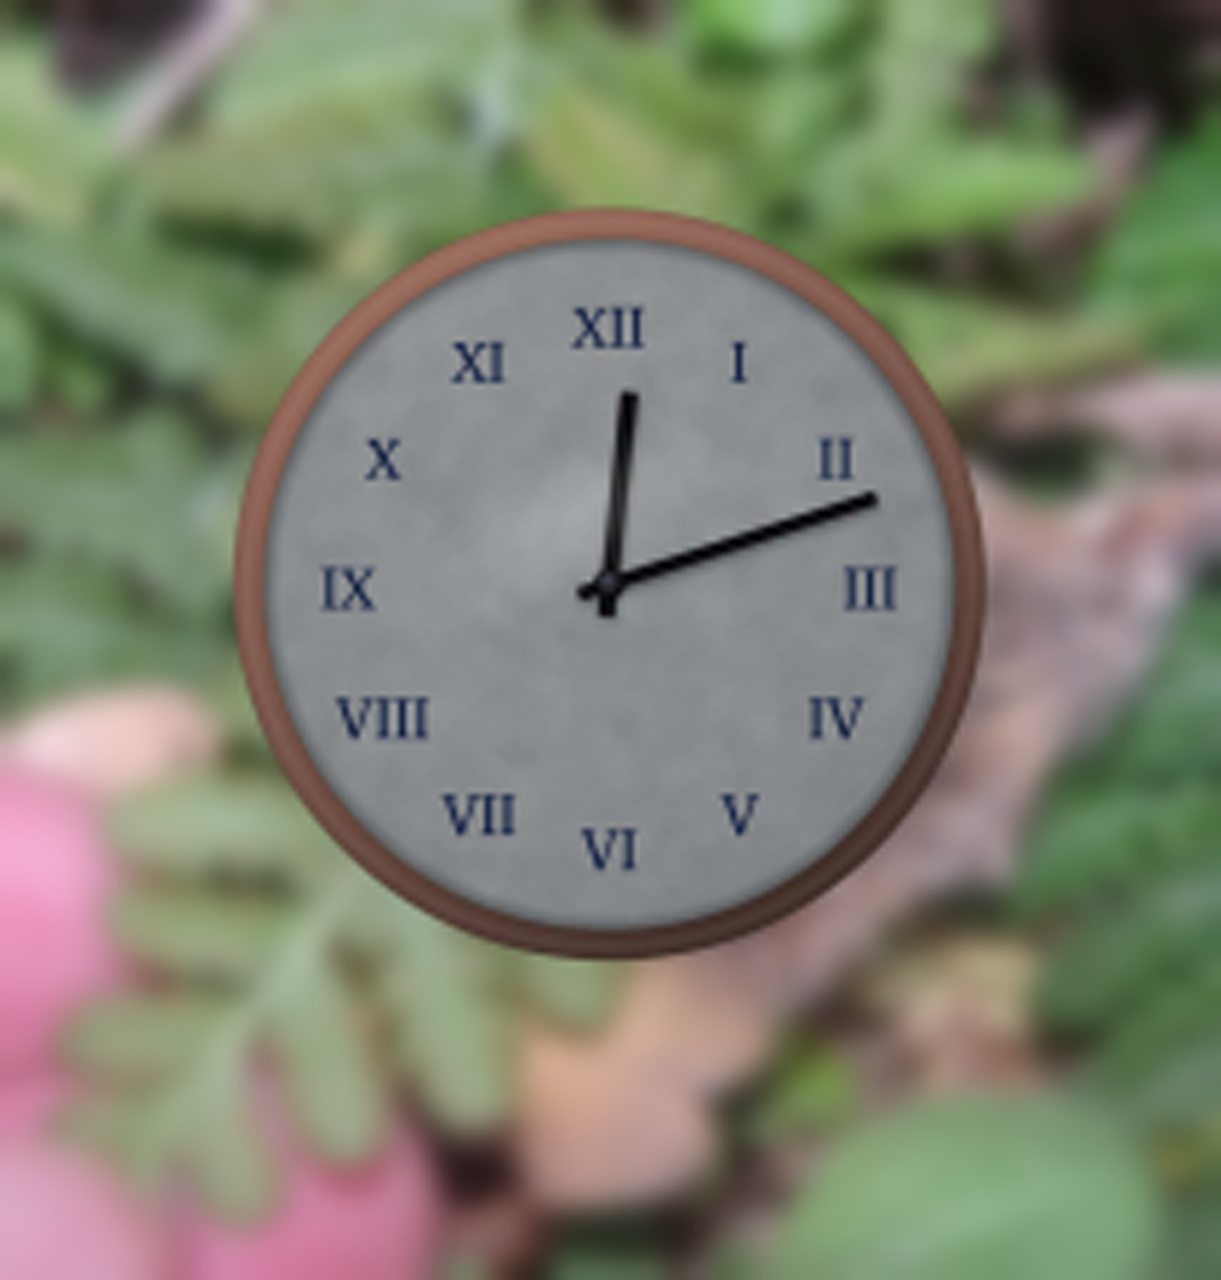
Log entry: {"hour": 12, "minute": 12}
